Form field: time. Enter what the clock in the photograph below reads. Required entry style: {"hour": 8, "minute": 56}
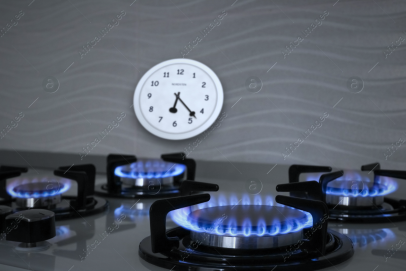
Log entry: {"hour": 6, "minute": 23}
